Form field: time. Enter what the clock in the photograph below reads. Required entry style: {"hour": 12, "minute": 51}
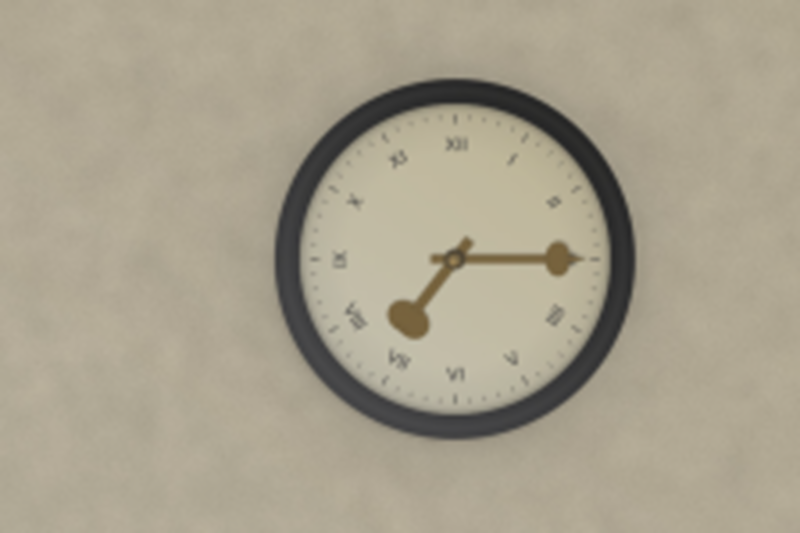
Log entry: {"hour": 7, "minute": 15}
